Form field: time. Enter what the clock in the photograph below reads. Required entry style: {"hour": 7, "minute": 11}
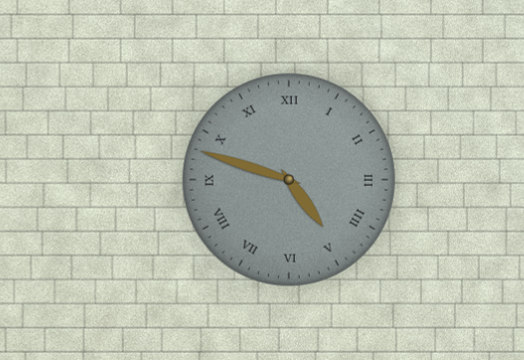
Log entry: {"hour": 4, "minute": 48}
